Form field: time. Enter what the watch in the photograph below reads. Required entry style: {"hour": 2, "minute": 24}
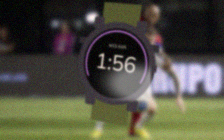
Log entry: {"hour": 1, "minute": 56}
